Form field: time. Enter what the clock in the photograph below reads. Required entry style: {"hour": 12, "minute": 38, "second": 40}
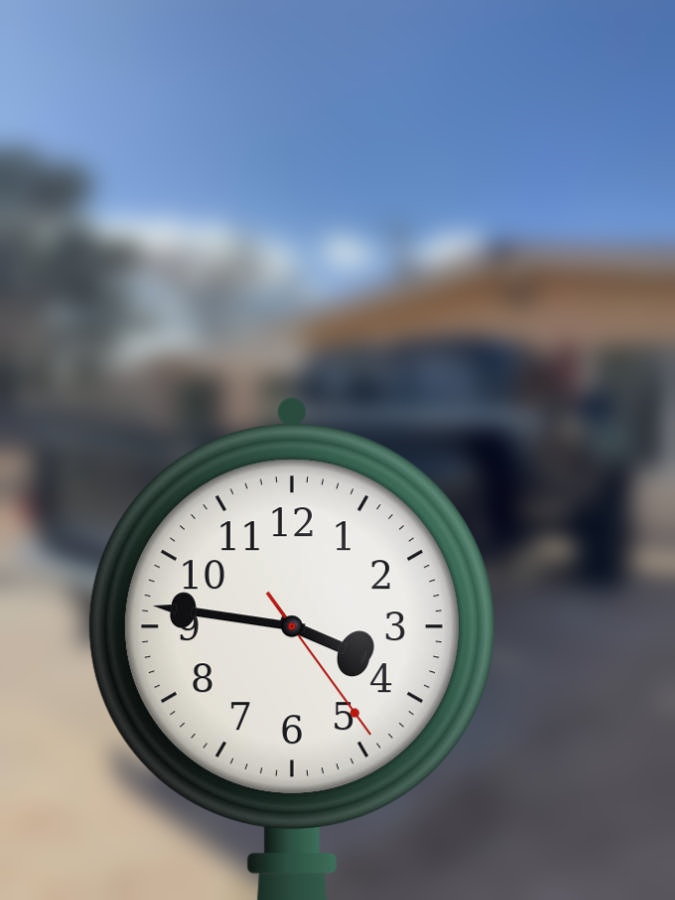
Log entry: {"hour": 3, "minute": 46, "second": 24}
